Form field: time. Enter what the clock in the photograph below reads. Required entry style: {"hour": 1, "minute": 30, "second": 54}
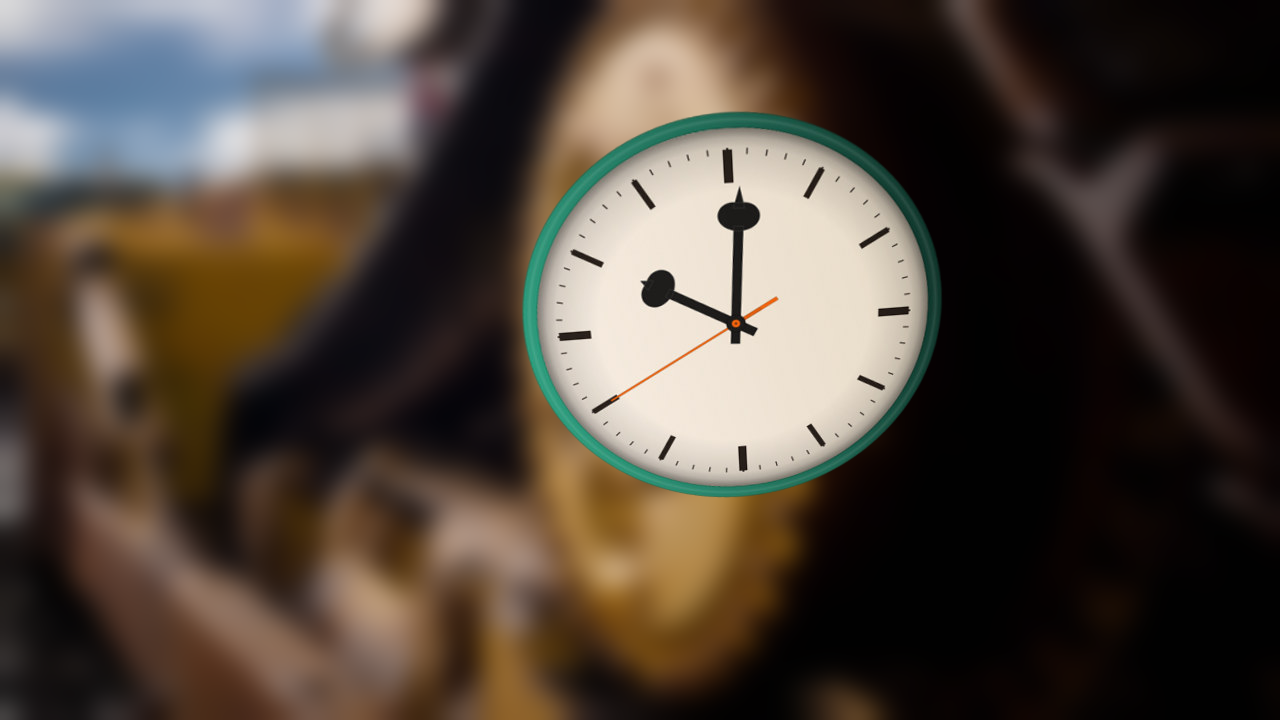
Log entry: {"hour": 10, "minute": 0, "second": 40}
